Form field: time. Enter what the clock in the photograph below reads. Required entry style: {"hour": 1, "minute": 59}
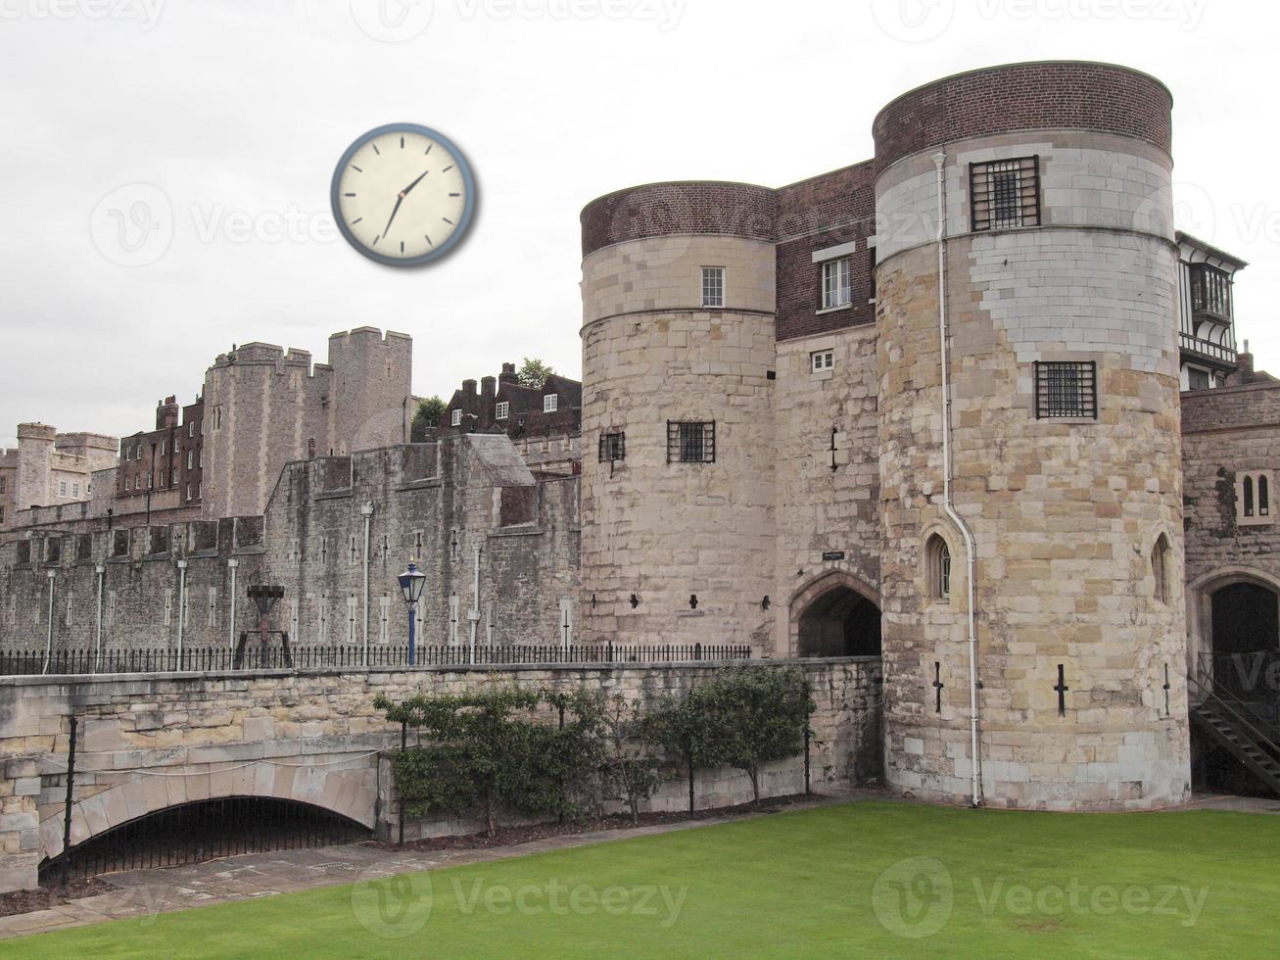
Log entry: {"hour": 1, "minute": 34}
